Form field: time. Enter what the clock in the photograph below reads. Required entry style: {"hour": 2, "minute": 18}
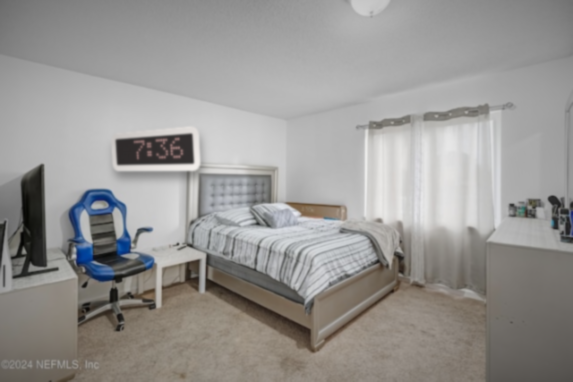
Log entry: {"hour": 7, "minute": 36}
